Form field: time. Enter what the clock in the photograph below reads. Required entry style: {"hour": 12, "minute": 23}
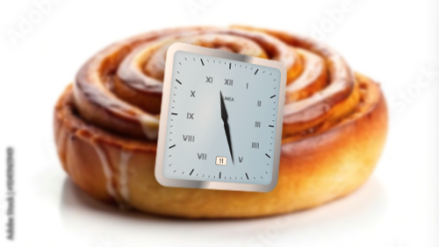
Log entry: {"hour": 11, "minute": 27}
